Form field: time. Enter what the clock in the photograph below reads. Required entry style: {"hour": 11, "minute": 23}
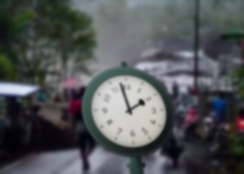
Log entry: {"hour": 1, "minute": 58}
